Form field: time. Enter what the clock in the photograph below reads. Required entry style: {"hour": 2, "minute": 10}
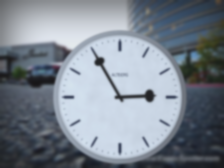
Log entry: {"hour": 2, "minute": 55}
